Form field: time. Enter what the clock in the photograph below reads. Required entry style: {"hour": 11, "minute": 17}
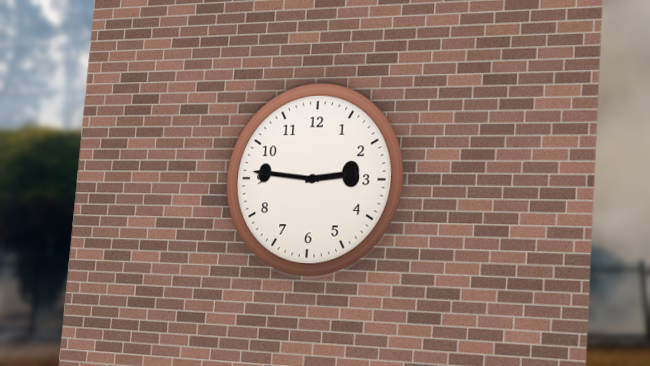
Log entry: {"hour": 2, "minute": 46}
